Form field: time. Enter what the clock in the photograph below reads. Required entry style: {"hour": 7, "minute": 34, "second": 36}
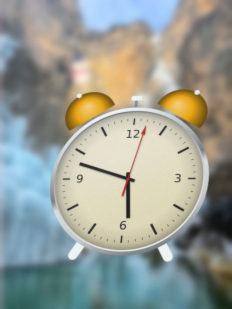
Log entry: {"hour": 5, "minute": 48, "second": 2}
